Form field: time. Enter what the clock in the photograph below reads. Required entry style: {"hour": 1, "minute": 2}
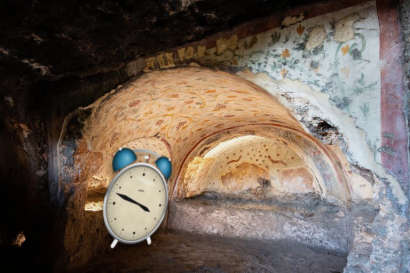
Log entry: {"hour": 3, "minute": 48}
